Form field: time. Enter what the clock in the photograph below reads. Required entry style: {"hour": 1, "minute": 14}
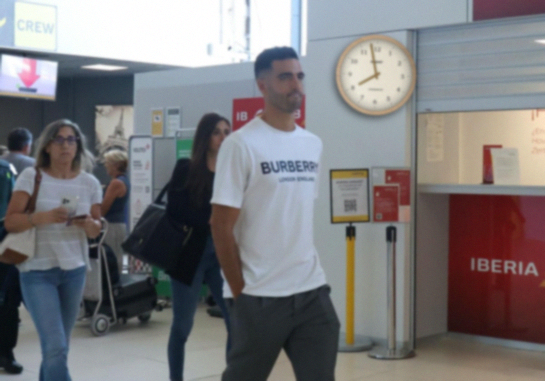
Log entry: {"hour": 7, "minute": 58}
